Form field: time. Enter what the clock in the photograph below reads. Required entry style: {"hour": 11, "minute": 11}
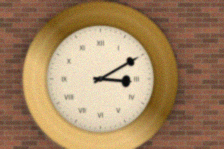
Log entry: {"hour": 3, "minute": 10}
